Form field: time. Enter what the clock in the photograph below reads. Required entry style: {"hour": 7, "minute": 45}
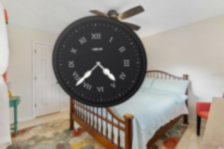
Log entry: {"hour": 4, "minute": 38}
